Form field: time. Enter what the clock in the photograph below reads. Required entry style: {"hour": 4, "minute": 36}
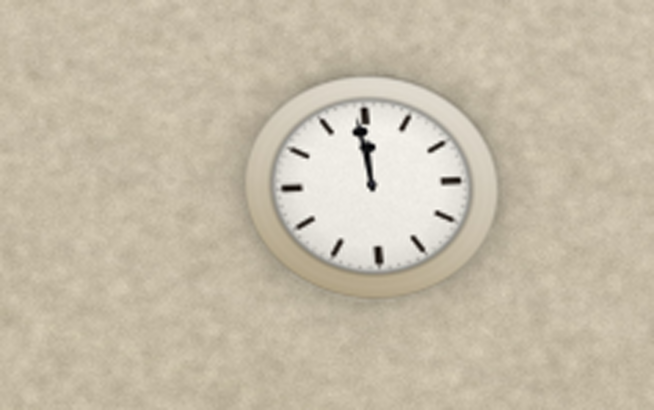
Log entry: {"hour": 11, "minute": 59}
